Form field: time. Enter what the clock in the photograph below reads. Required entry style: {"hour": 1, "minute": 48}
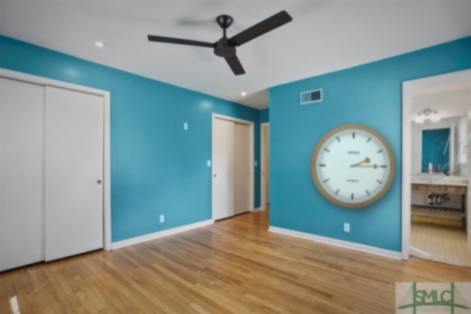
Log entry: {"hour": 2, "minute": 15}
